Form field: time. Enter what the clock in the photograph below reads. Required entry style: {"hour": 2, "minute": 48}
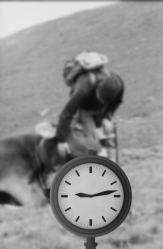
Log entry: {"hour": 9, "minute": 13}
